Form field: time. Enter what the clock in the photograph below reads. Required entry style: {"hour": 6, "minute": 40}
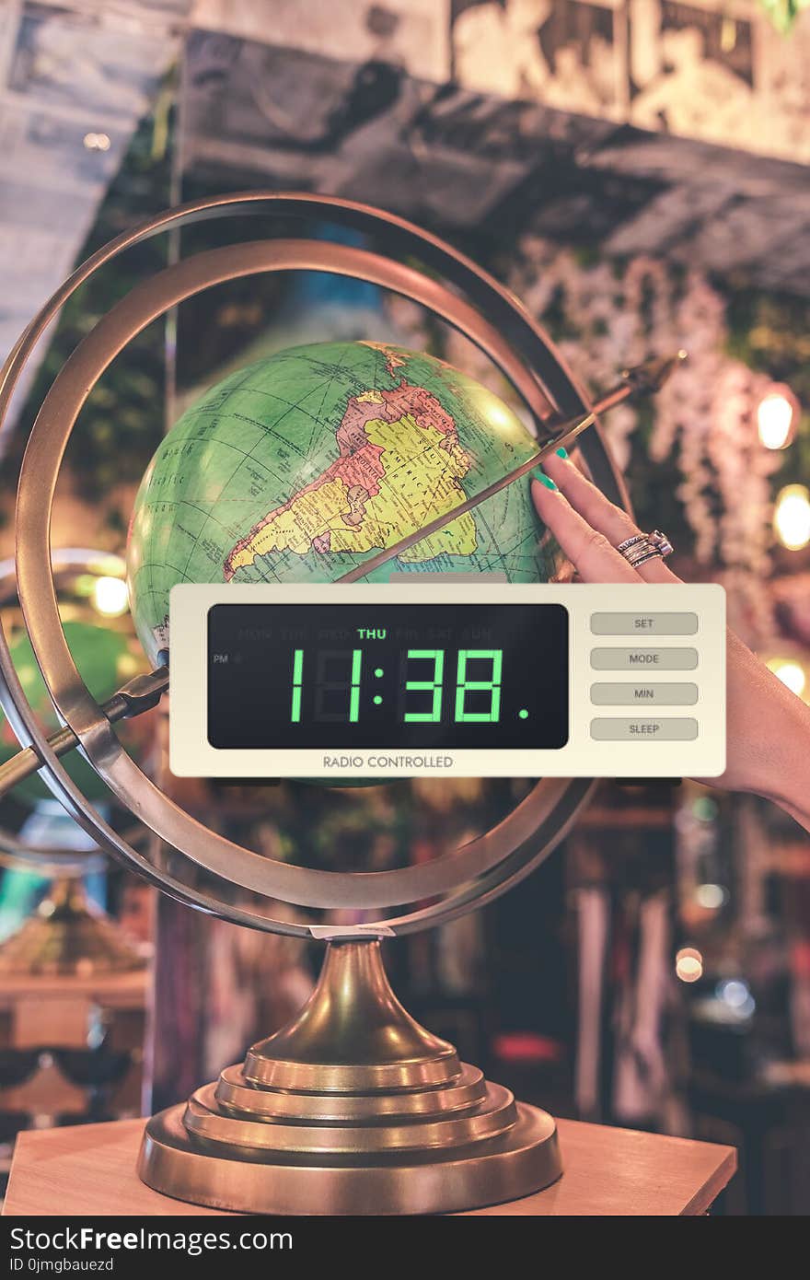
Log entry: {"hour": 11, "minute": 38}
